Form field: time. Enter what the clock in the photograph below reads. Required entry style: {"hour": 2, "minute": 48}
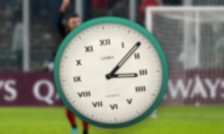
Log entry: {"hour": 3, "minute": 8}
